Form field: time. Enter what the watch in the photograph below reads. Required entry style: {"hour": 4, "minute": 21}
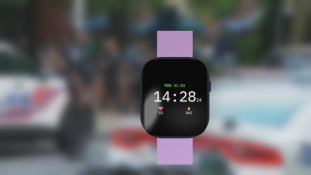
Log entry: {"hour": 14, "minute": 28}
